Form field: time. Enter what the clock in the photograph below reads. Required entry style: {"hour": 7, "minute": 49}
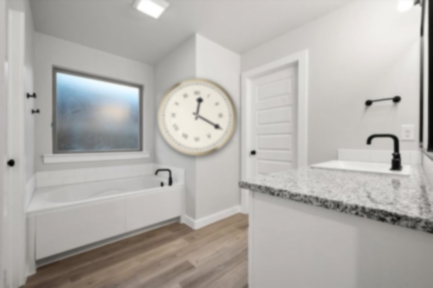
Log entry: {"hour": 12, "minute": 20}
